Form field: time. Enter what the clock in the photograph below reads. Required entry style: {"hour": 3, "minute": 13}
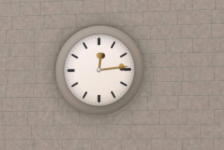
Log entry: {"hour": 12, "minute": 14}
